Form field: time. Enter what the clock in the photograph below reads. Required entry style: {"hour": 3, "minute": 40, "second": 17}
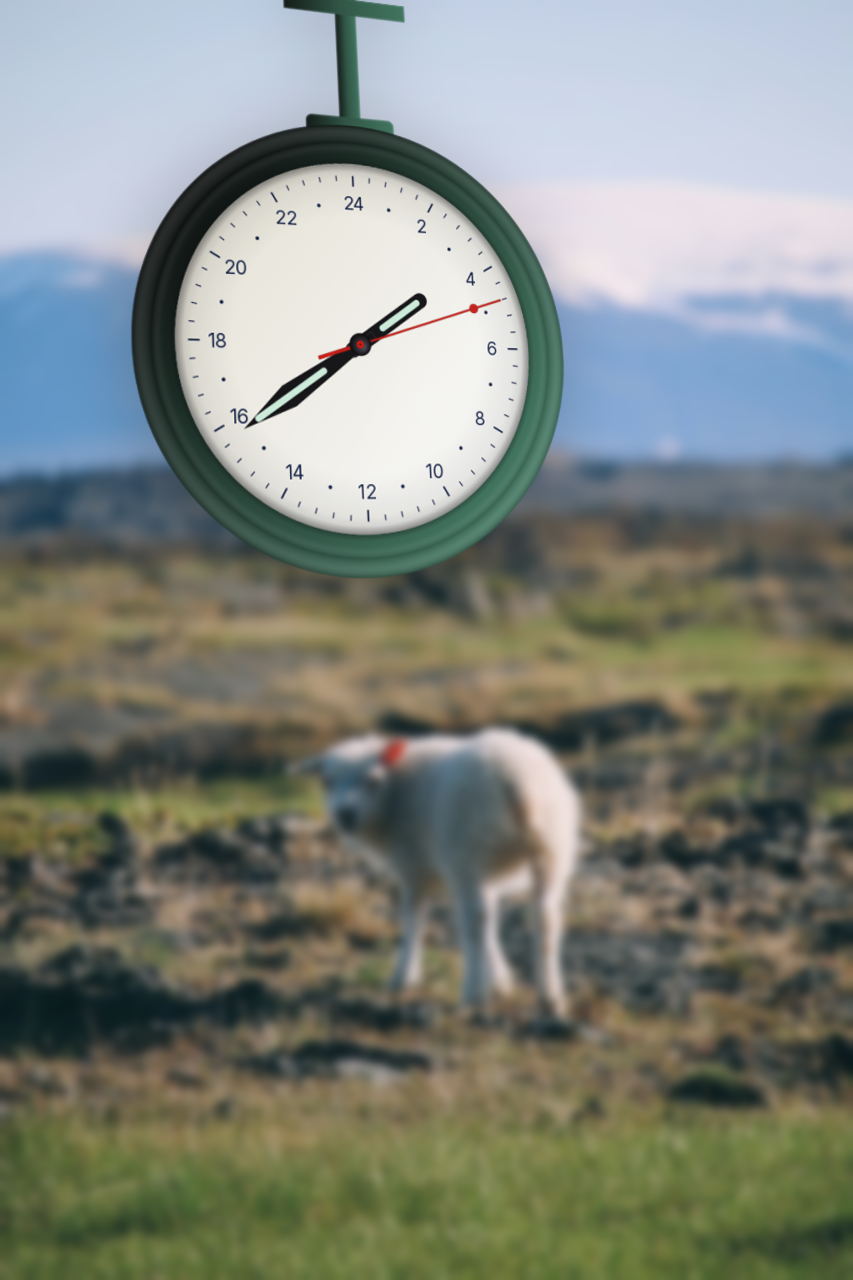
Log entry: {"hour": 3, "minute": 39, "second": 12}
